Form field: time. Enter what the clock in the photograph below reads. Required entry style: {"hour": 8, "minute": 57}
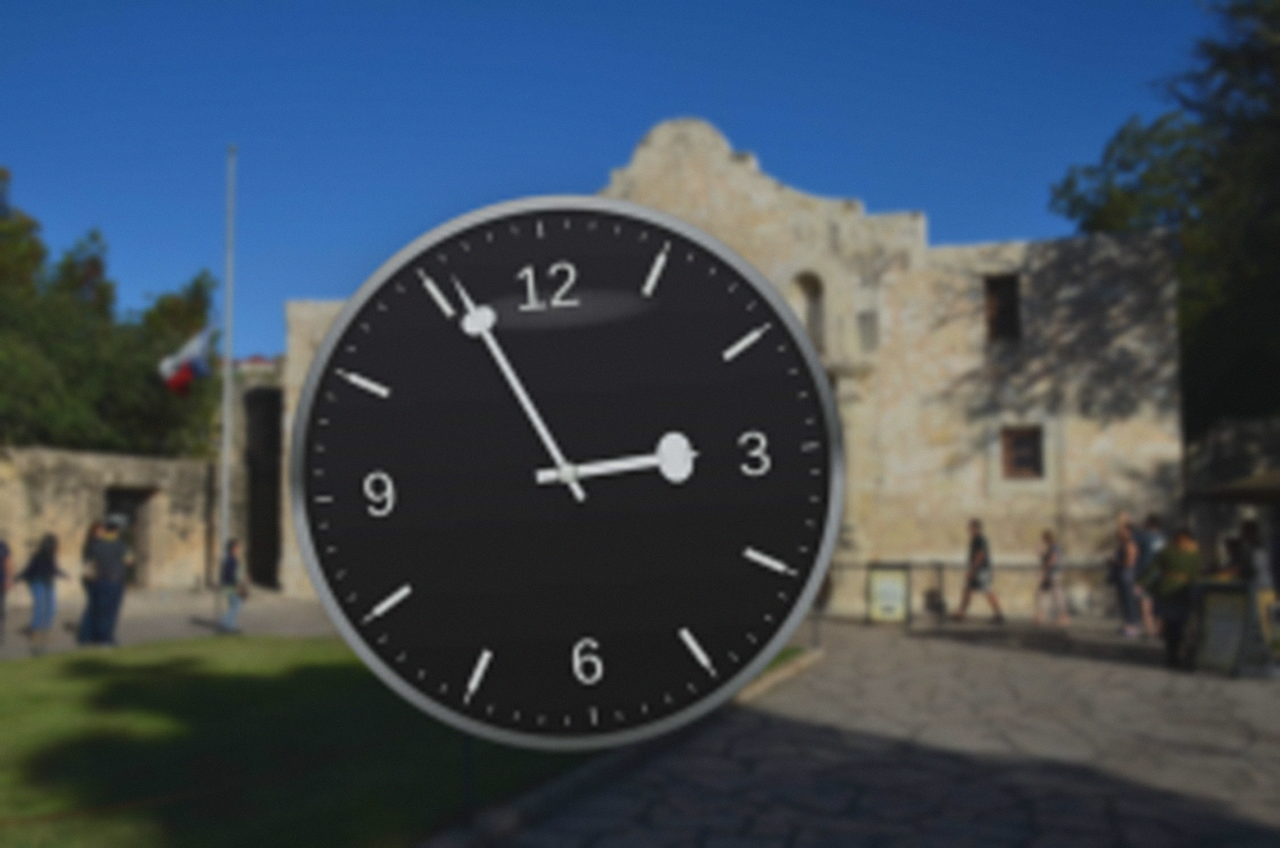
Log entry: {"hour": 2, "minute": 56}
